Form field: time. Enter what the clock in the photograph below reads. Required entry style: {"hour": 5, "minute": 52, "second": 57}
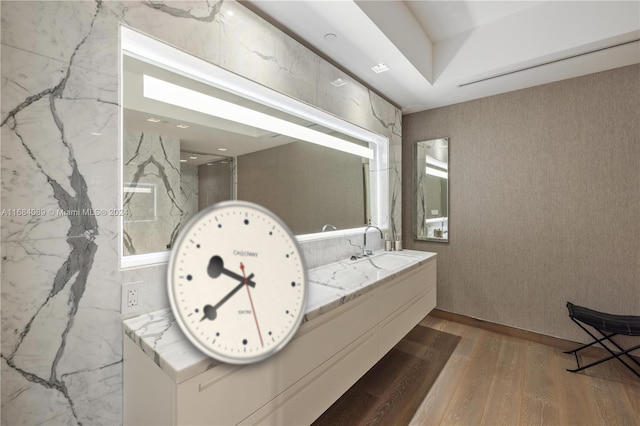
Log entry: {"hour": 9, "minute": 38, "second": 27}
